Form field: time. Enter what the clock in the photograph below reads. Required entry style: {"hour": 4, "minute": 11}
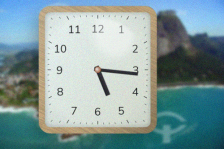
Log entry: {"hour": 5, "minute": 16}
